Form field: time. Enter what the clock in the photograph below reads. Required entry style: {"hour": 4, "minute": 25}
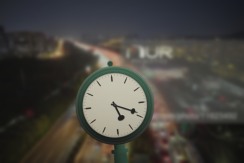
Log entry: {"hour": 5, "minute": 19}
